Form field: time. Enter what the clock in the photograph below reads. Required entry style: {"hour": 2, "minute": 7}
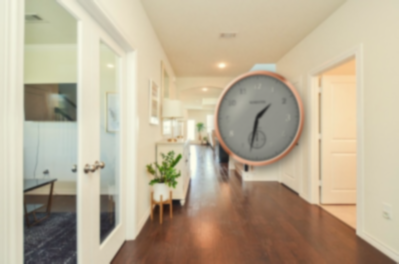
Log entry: {"hour": 1, "minute": 32}
